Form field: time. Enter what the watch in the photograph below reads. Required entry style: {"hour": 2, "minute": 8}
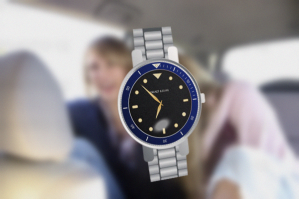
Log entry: {"hour": 6, "minute": 53}
